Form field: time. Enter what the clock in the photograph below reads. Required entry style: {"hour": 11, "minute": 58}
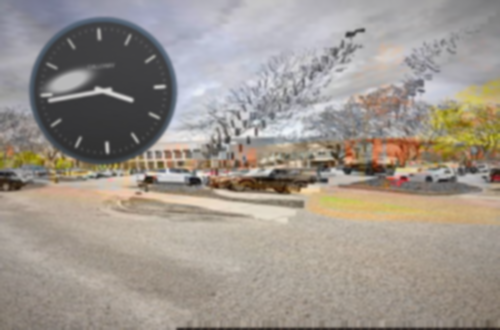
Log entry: {"hour": 3, "minute": 44}
